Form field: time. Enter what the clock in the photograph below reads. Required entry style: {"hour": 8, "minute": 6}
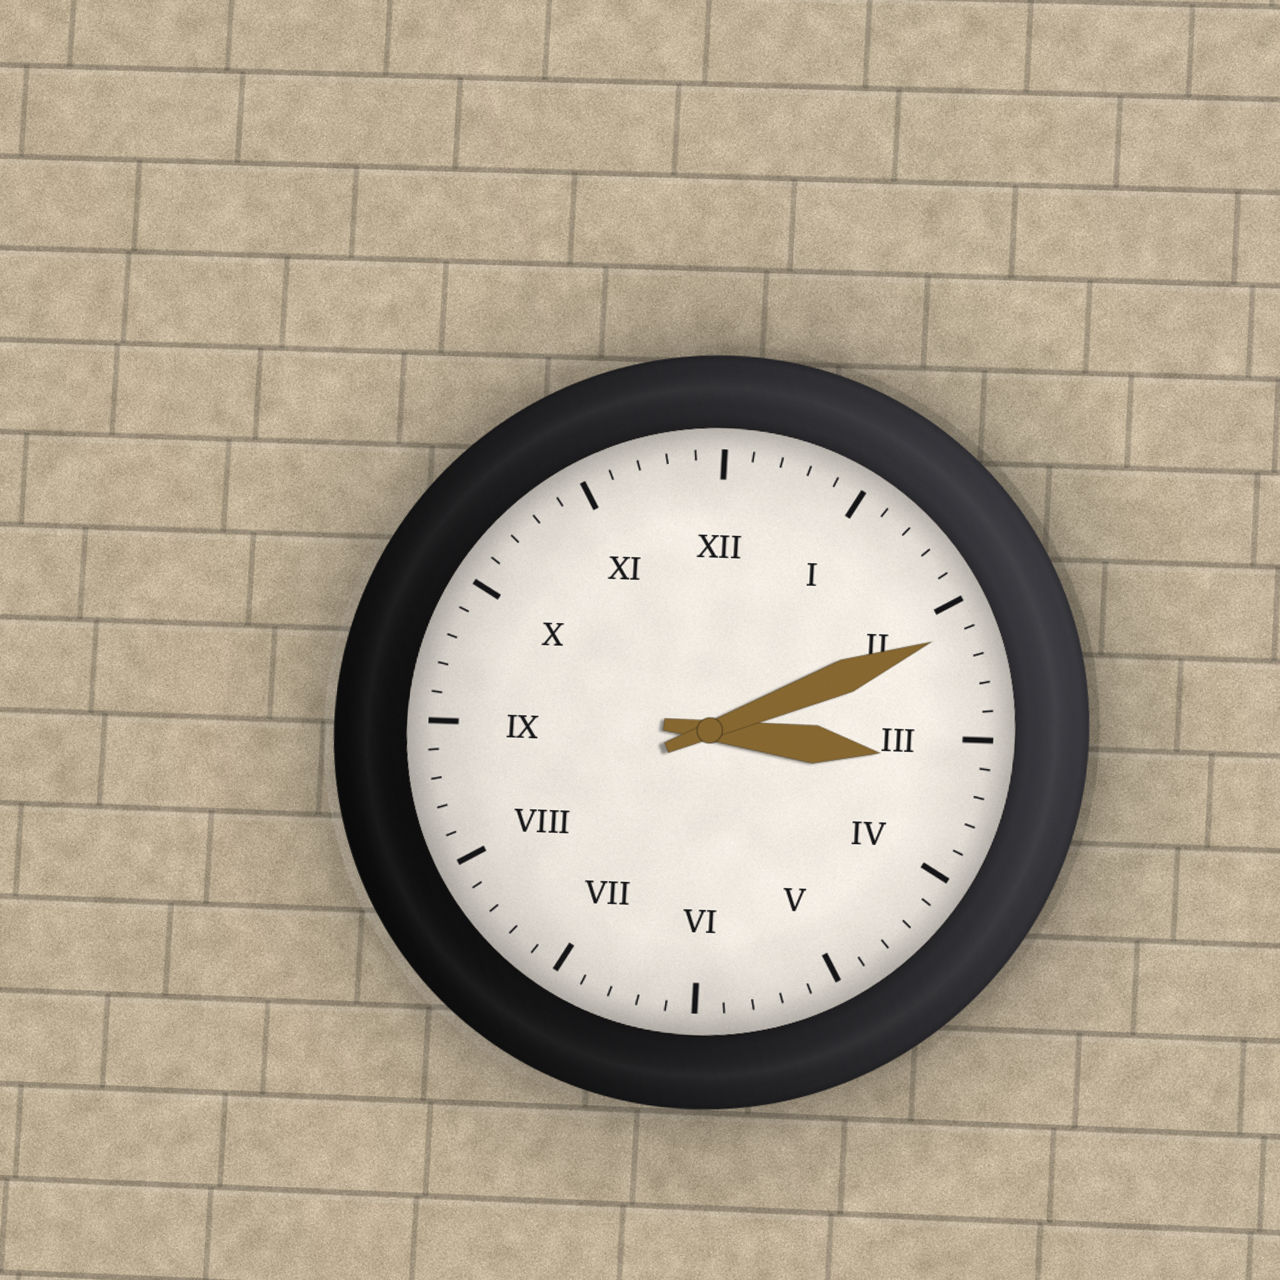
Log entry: {"hour": 3, "minute": 11}
